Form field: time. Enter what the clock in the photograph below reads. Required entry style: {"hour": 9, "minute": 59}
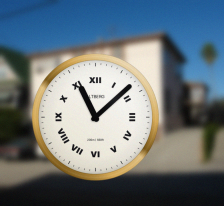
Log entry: {"hour": 11, "minute": 8}
